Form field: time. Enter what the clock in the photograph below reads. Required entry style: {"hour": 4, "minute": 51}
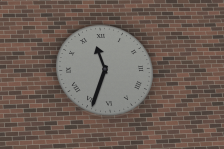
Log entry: {"hour": 11, "minute": 34}
